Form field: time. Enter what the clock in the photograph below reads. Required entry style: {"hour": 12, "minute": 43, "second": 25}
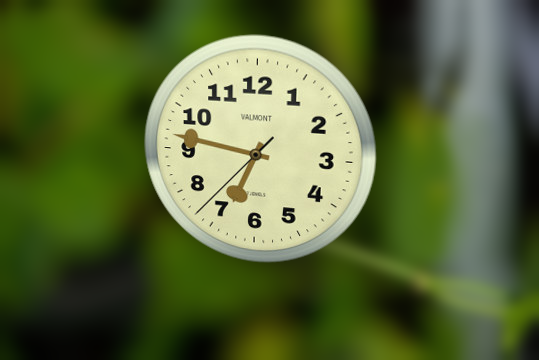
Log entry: {"hour": 6, "minute": 46, "second": 37}
